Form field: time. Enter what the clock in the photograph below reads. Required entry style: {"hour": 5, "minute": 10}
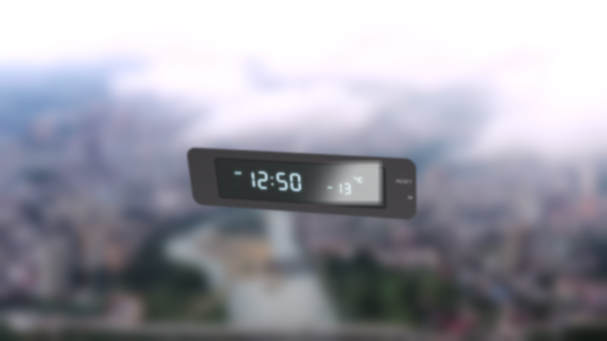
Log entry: {"hour": 12, "minute": 50}
